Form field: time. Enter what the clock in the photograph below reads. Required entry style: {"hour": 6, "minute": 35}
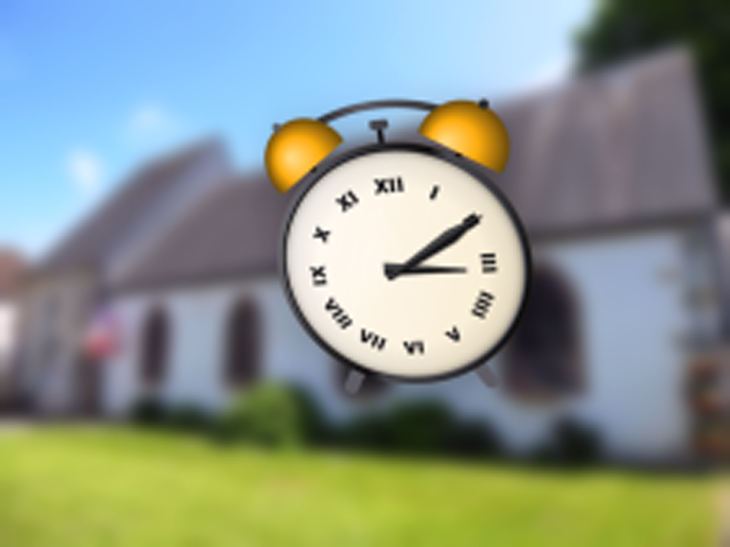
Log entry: {"hour": 3, "minute": 10}
